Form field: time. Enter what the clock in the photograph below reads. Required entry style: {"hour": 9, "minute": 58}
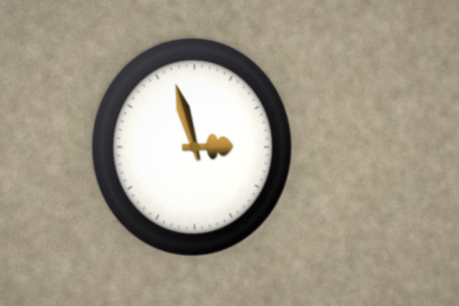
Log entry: {"hour": 2, "minute": 57}
